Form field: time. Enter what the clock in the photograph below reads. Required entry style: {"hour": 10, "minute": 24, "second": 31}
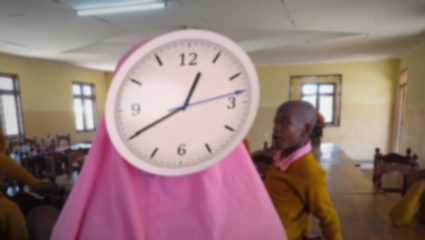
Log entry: {"hour": 12, "minute": 40, "second": 13}
